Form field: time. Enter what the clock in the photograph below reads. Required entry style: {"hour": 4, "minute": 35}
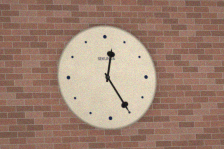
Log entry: {"hour": 12, "minute": 25}
